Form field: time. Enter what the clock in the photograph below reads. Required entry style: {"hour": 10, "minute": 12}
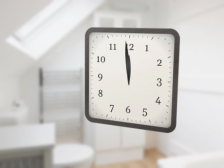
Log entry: {"hour": 11, "minute": 59}
